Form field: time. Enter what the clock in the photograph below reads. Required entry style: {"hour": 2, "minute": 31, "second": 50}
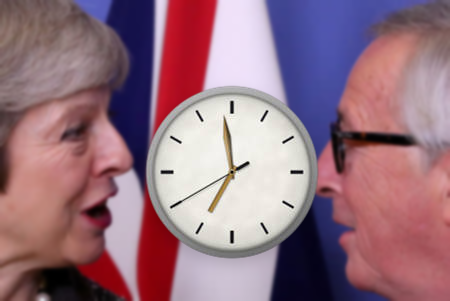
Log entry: {"hour": 6, "minute": 58, "second": 40}
